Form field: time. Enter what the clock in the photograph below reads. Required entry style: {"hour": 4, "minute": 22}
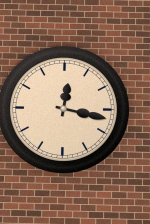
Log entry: {"hour": 12, "minute": 17}
